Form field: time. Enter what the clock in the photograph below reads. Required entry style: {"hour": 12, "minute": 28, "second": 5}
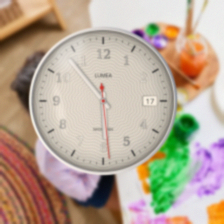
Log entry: {"hour": 5, "minute": 53, "second": 29}
